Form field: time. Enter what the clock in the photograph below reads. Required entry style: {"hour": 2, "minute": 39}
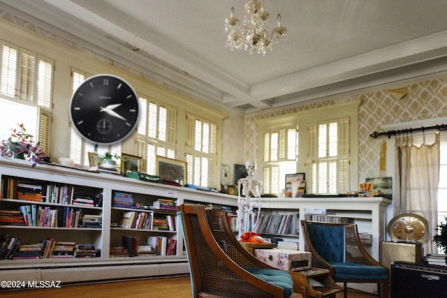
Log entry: {"hour": 2, "minute": 19}
